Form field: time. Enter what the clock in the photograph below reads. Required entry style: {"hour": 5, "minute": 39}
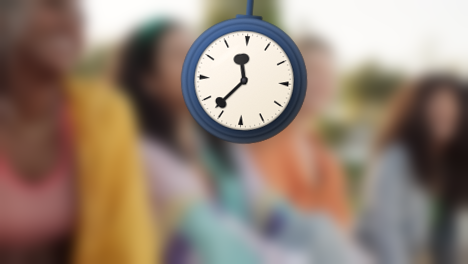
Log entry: {"hour": 11, "minute": 37}
